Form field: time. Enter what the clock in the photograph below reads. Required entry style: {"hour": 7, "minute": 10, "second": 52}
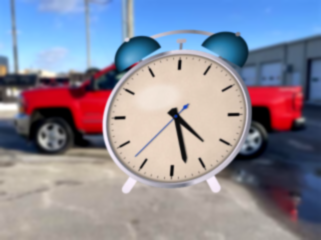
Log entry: {"hour": 4, "minute": 27, "second": 37}
